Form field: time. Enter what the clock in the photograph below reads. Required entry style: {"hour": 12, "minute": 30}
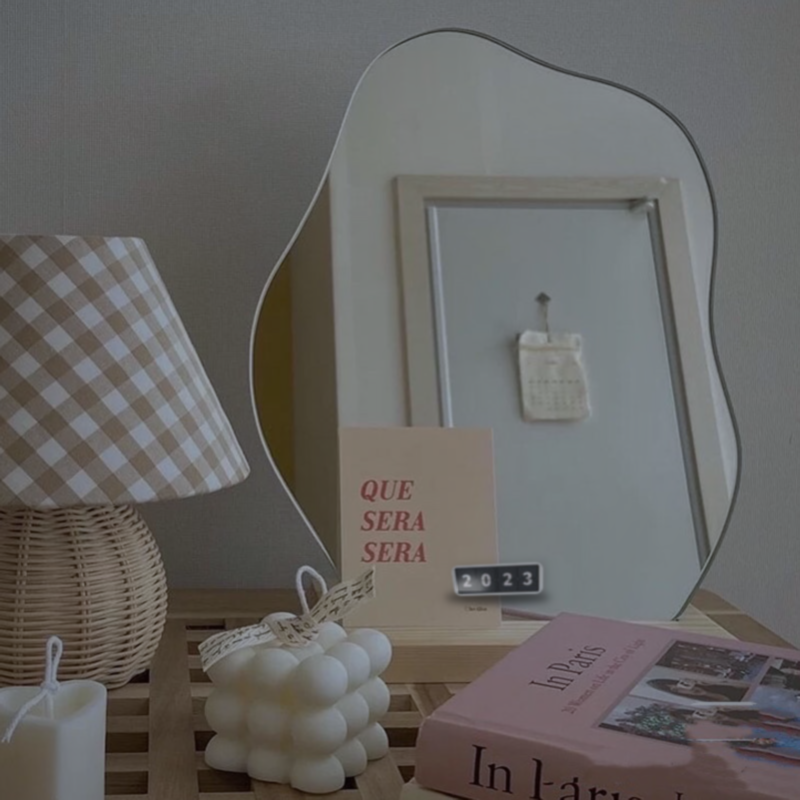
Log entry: {"hour": 20, "minute": 23}
